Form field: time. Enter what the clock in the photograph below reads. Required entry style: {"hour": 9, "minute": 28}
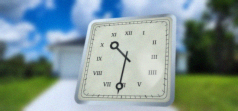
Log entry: {"hour": 10, "minute": 31}
